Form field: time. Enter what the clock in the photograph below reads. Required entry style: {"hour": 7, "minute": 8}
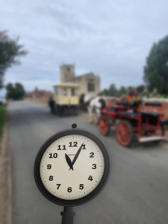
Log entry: {"hour": 11, "minute": 4}
